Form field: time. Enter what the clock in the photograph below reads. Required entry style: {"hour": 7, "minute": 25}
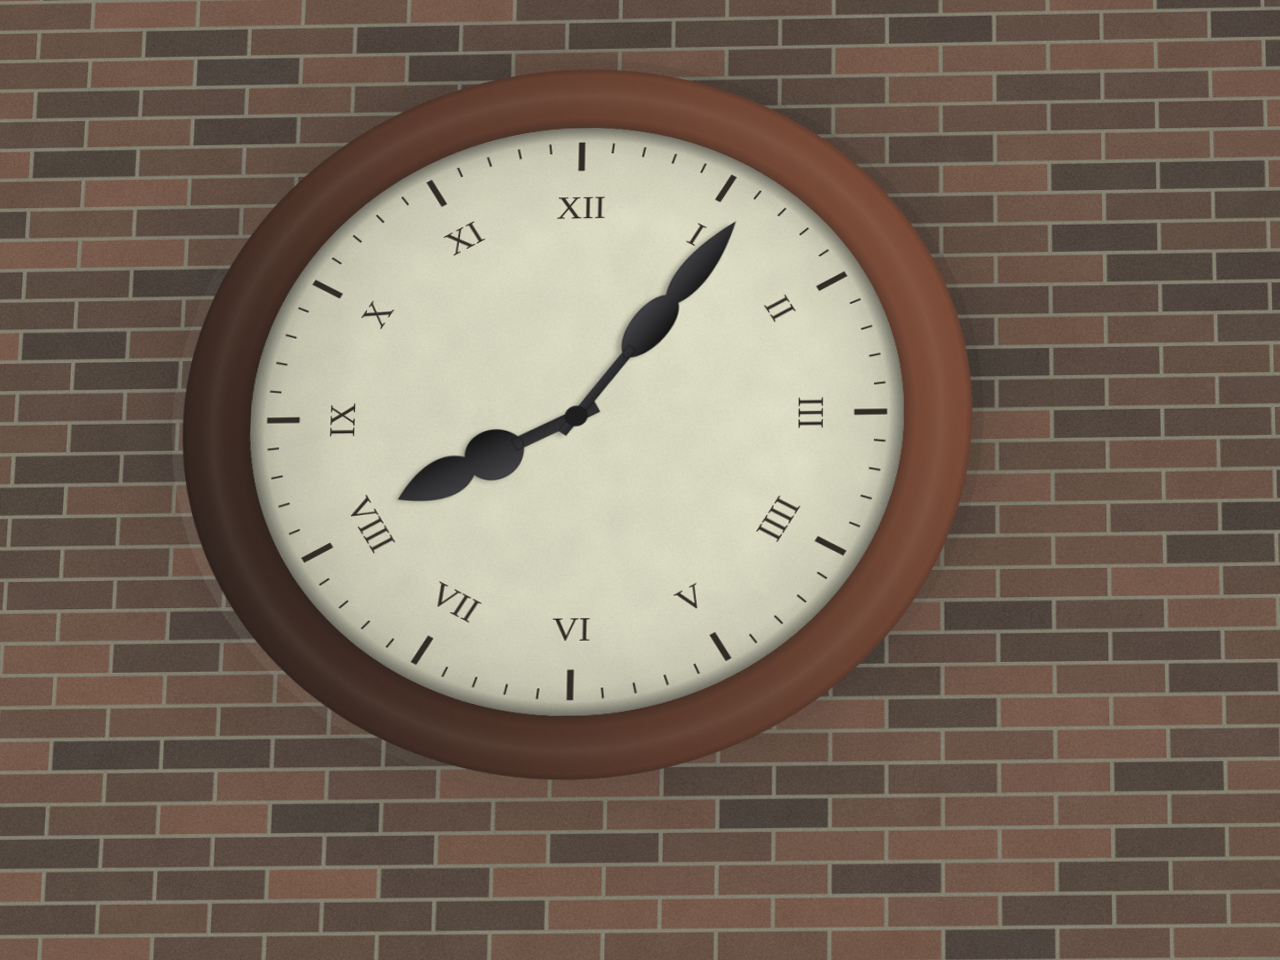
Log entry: {"hour": 8, "minute": 6}
